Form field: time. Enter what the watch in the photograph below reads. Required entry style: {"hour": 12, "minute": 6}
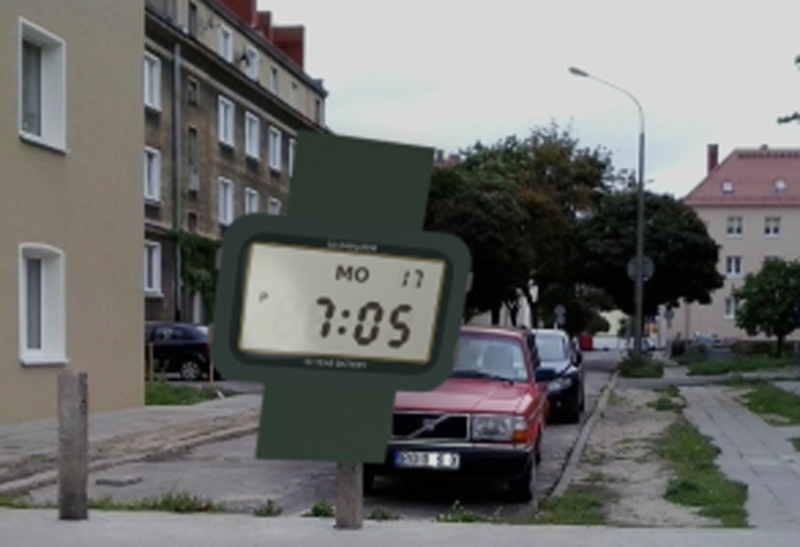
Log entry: {"hour": 7, "minute": 5}
